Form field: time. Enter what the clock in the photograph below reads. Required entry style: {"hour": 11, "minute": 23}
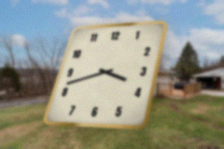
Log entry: {"hour": 3, "minute": 42}
